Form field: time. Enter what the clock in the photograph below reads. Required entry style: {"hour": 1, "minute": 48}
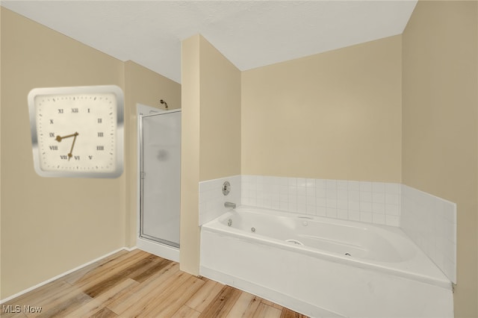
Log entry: {"hour": 8, "minute": 33}
